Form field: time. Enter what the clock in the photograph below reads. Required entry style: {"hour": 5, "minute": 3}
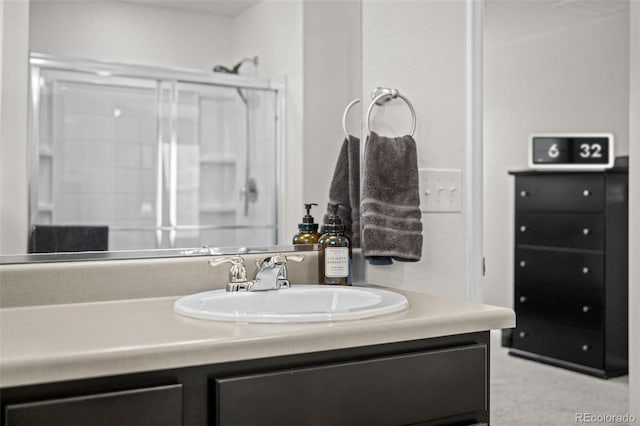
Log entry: {"hour": 6, "minute": 32}
